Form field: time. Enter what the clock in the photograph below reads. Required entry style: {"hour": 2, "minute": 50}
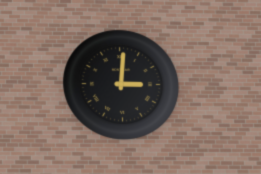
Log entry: {"hour": 3, "minute": 1}
